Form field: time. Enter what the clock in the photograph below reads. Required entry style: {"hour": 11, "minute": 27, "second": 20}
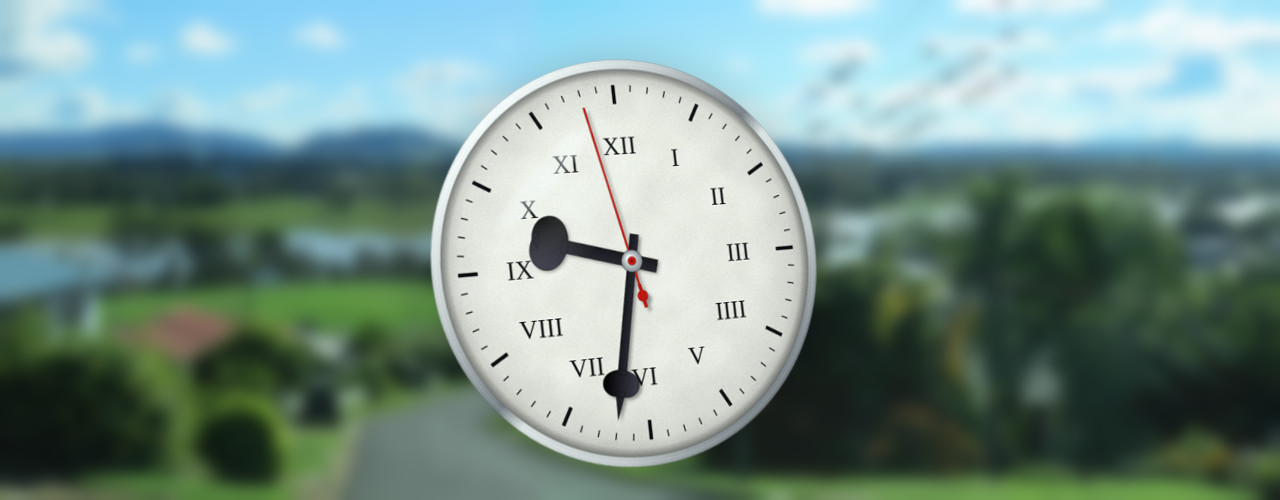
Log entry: {"hour": 9, "minute": 31, "second": 58}
